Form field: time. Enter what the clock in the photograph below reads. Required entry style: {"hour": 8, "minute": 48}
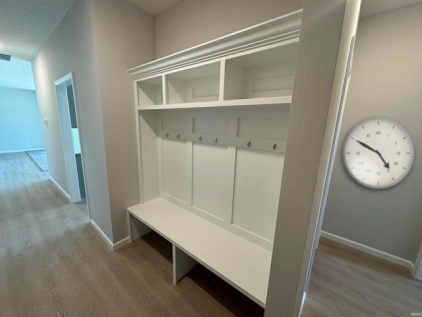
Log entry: {"hour": 4, "minute": 50}
